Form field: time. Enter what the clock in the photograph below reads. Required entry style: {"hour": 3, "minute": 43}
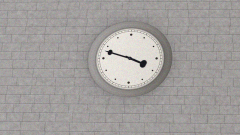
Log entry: {"hour": 3, "minute": 48}
